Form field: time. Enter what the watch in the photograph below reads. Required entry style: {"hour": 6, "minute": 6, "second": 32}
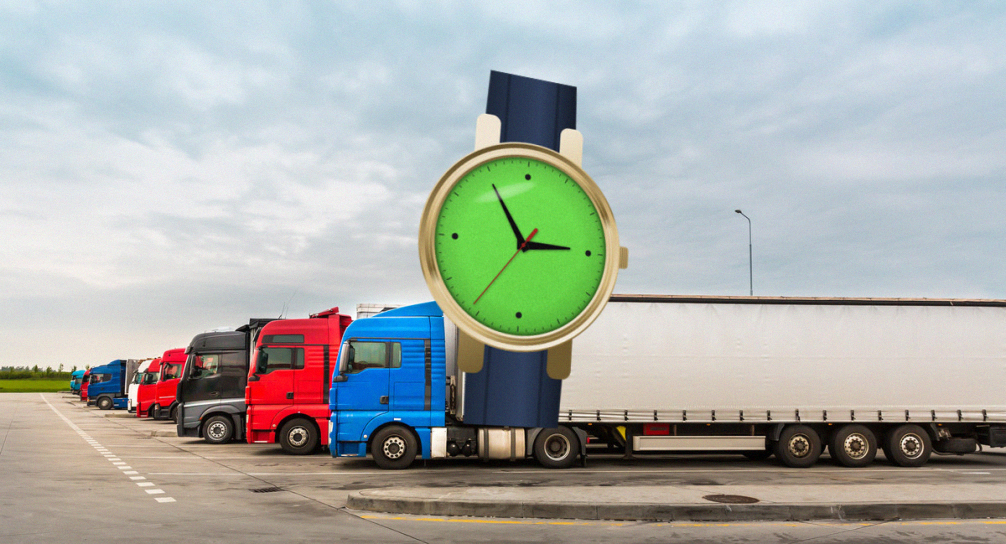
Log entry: {"hour": 2, "minute": 54, "second": 36}
